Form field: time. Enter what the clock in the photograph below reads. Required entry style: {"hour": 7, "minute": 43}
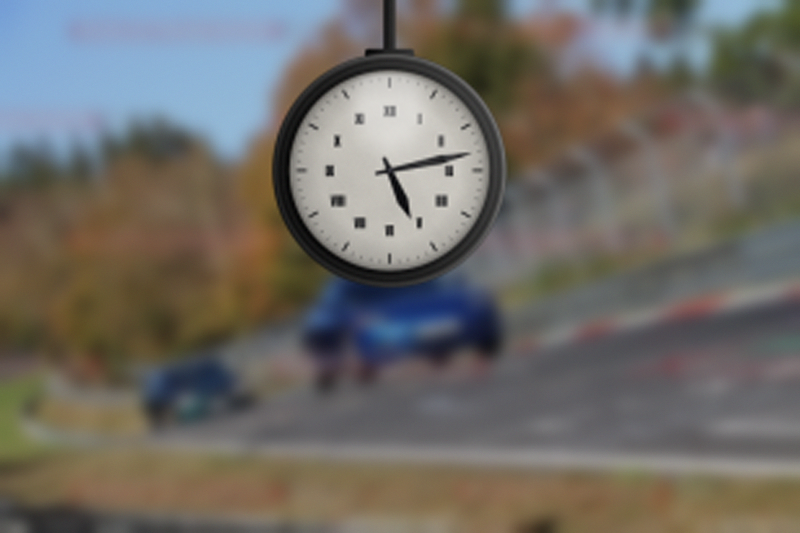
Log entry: {"hour": 5, "minute": 13}
